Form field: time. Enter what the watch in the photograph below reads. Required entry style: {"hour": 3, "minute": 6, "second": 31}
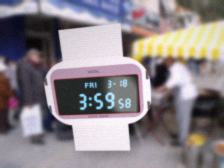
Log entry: {"hour": 3, "minute": 59, "second": 58}
